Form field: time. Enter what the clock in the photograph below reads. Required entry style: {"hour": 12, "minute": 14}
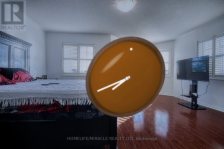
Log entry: {"hour": 7, "minute": 41}
